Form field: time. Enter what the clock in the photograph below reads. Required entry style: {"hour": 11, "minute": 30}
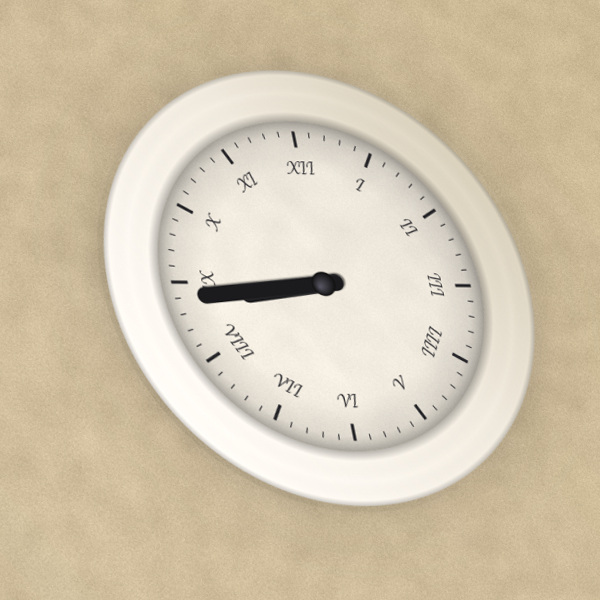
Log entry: {"hour": 8, "minute": 44}
